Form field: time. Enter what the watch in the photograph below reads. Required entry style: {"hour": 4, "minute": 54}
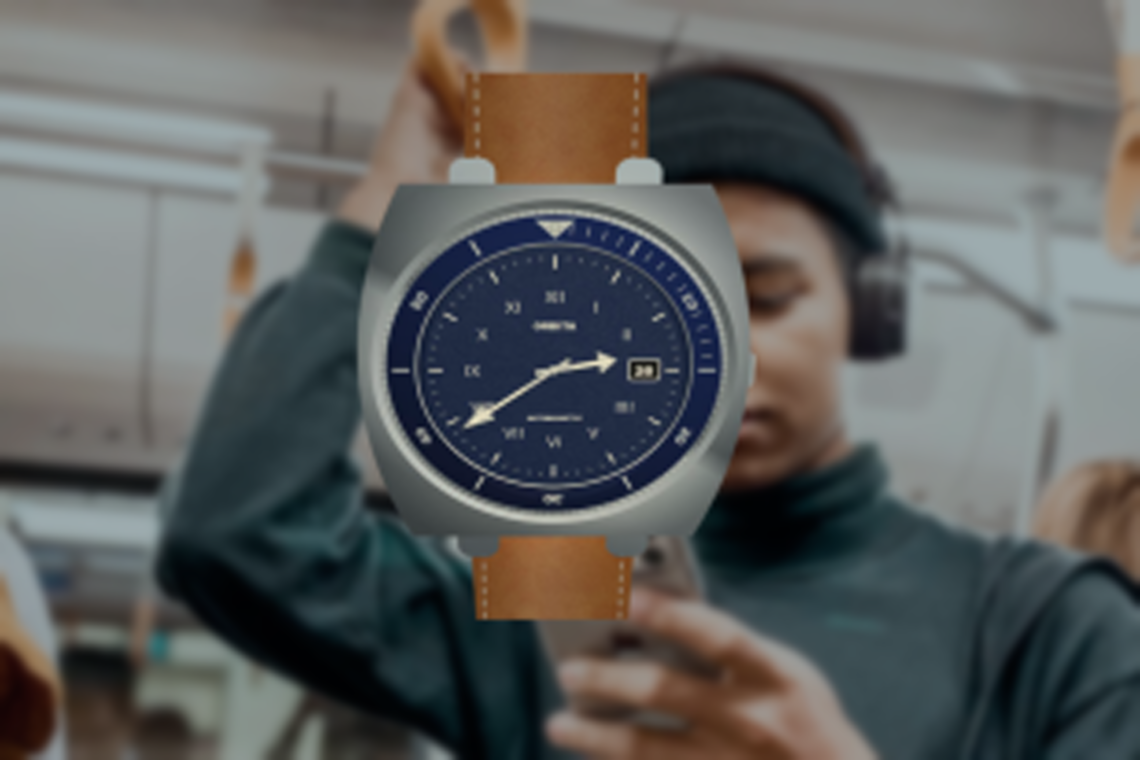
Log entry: {"hour": 2, "minute": 39}
